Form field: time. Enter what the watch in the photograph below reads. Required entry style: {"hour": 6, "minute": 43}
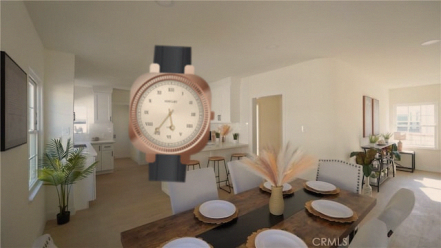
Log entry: {"hour": 5, "minute": 36}
